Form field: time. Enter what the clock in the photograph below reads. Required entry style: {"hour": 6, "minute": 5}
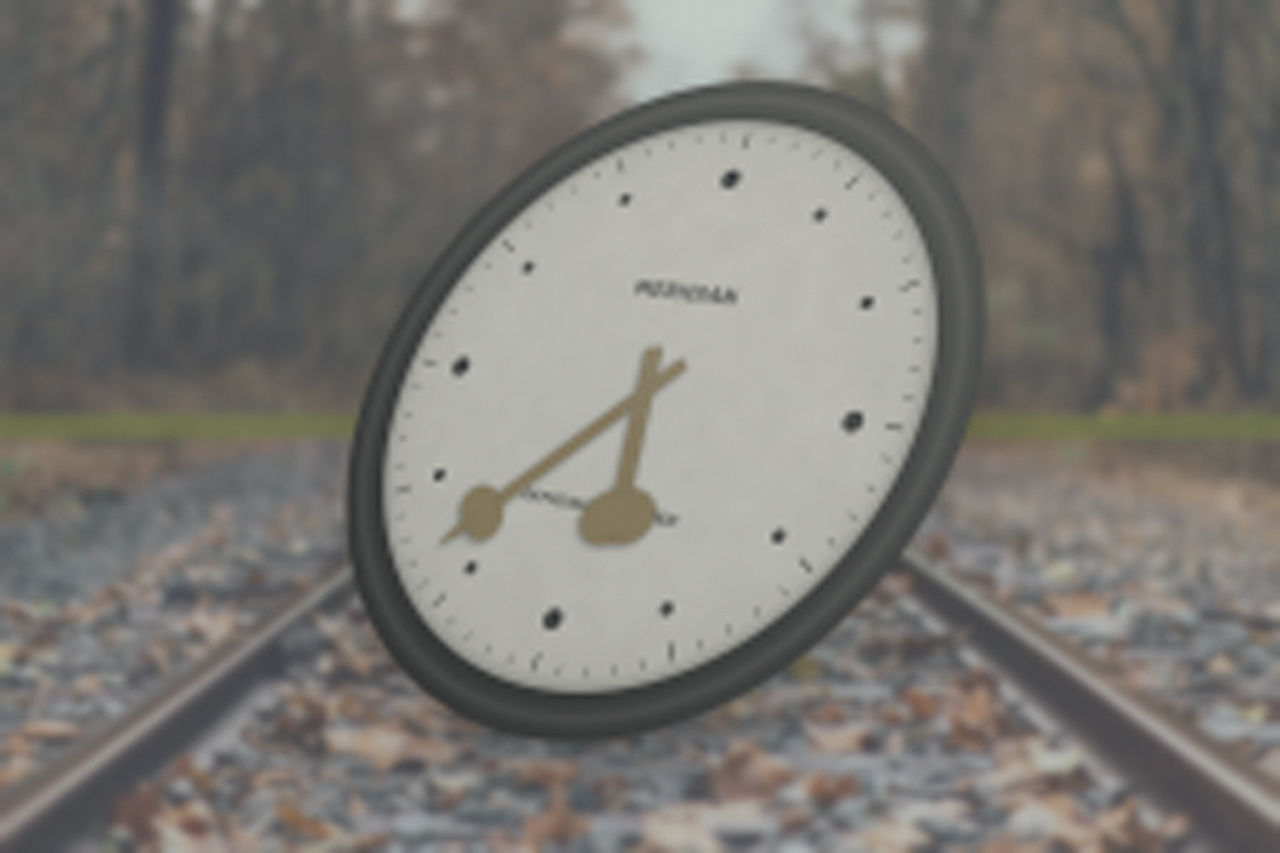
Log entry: {"hour": 5, "minute": 37}
